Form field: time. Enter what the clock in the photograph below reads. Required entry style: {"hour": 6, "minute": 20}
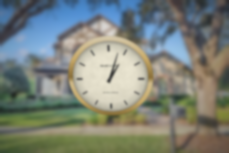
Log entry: {"hour": 1, "minute": 3}
